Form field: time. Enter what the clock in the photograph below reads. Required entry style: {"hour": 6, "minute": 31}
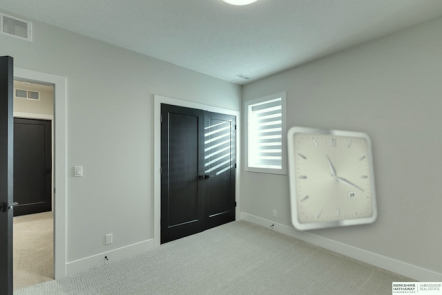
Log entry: {"hour": 11, "minute": 19}
